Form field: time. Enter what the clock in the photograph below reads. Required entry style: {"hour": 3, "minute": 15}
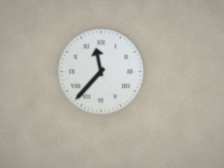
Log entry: {"hour": 11, "minute": 37}
